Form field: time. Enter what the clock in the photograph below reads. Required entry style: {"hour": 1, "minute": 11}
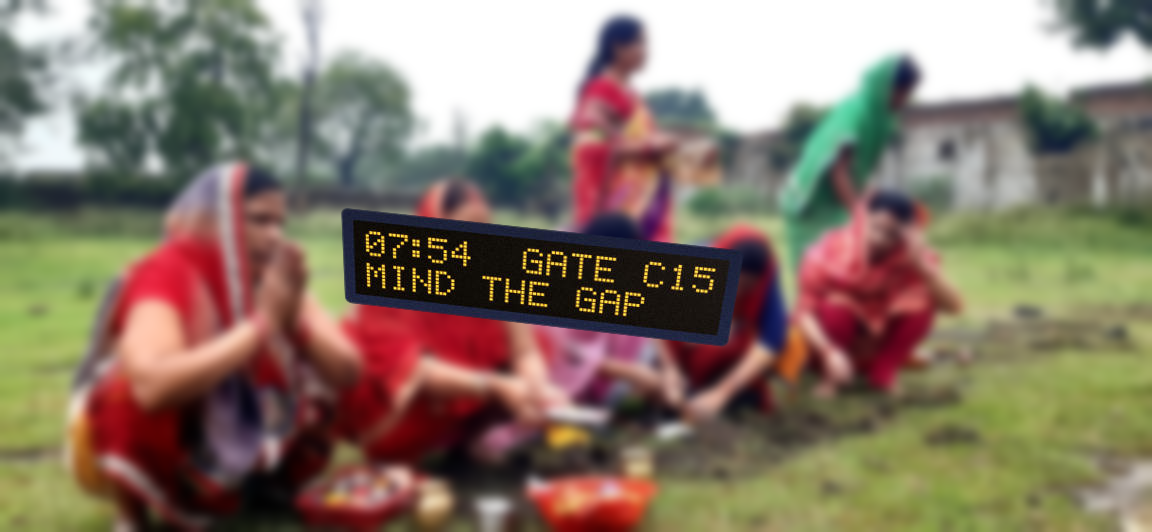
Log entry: {"hour": 7, "minute": 54}
